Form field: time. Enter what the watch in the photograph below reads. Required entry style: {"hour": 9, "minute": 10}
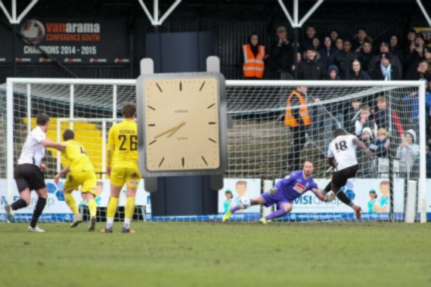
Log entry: {"hour": 7, "minute": 41}
